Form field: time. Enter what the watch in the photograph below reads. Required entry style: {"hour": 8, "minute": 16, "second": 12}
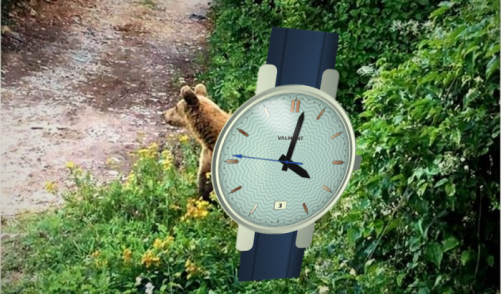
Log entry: {"hour": 4, "minute": 1, "second": 46}
